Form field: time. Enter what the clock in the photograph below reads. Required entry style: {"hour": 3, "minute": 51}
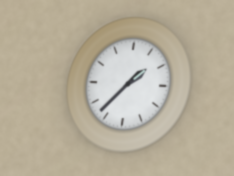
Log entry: {"hour": 1, "minute": 37}
